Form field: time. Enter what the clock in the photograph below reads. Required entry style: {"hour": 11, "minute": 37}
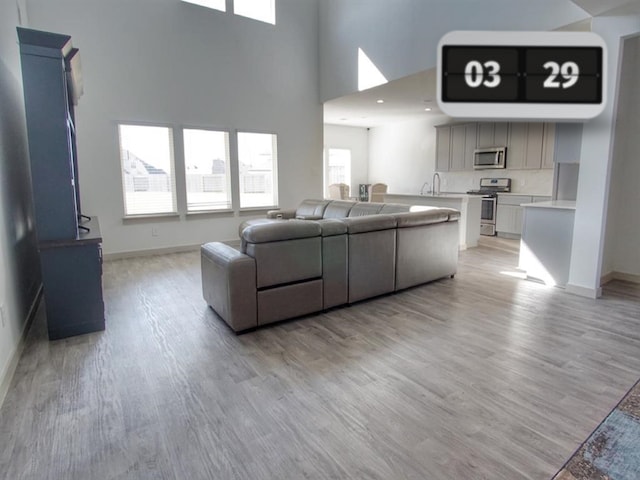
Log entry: {"hour": 3, "minute": 29}
